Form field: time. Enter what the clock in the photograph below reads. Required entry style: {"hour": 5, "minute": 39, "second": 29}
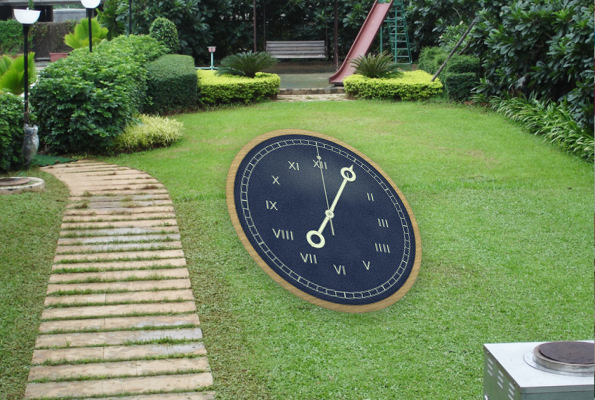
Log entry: {"hour": 7, "minute": 5, "second": 0}
